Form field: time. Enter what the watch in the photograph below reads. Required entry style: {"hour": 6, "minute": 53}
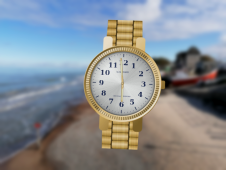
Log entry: {"hour": 5, "minute": 59}
